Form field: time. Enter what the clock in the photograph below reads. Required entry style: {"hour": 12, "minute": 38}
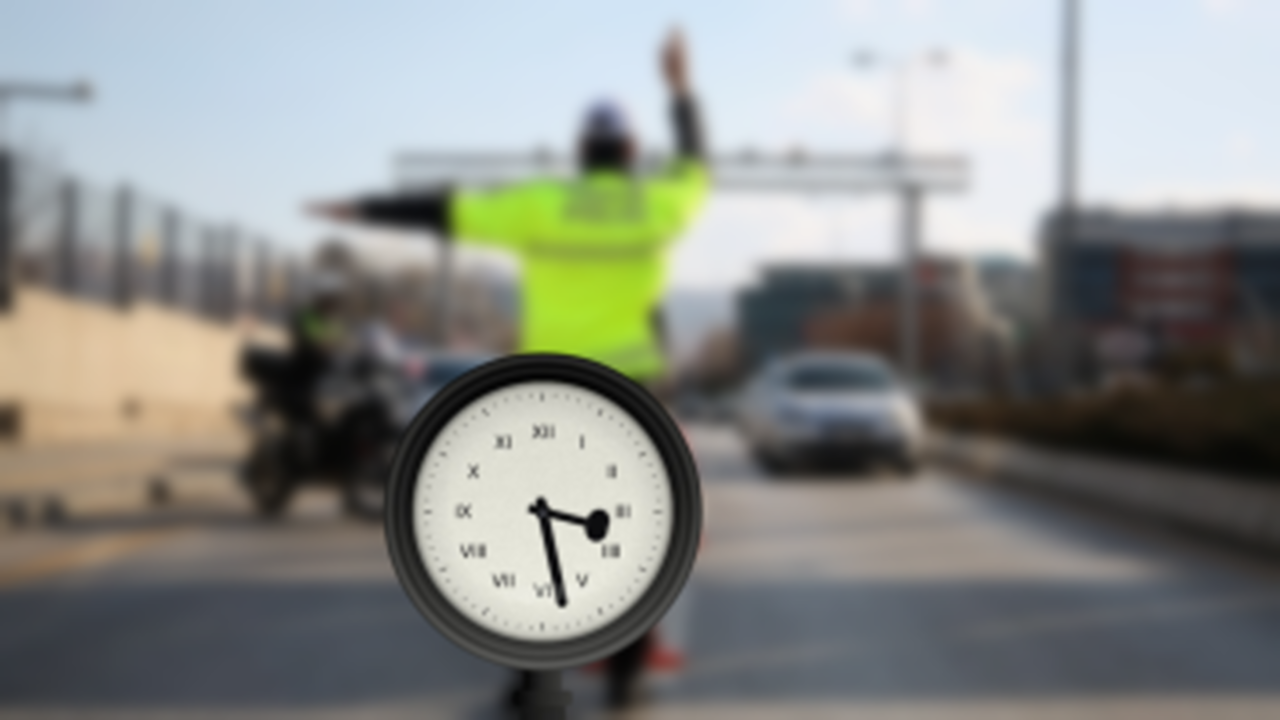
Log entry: {"hour": 3, "minute": 28}
